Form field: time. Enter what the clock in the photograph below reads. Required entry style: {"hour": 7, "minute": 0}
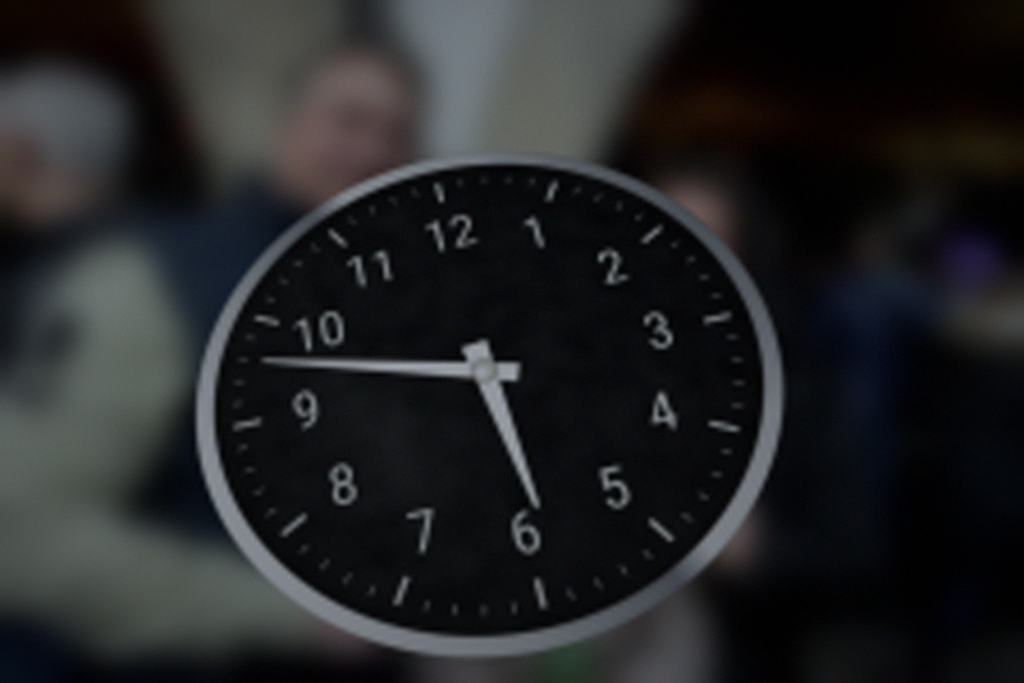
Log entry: {"hour": 5, "minute": 48}
